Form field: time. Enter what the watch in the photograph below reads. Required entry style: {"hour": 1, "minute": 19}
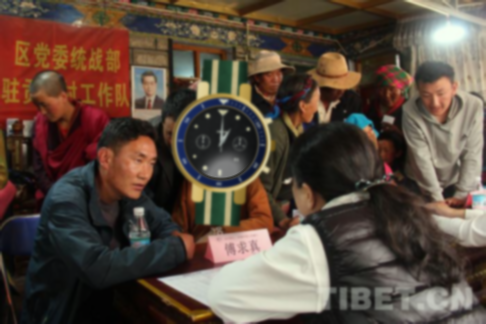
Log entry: {"hour": 1, "minute": 0}
